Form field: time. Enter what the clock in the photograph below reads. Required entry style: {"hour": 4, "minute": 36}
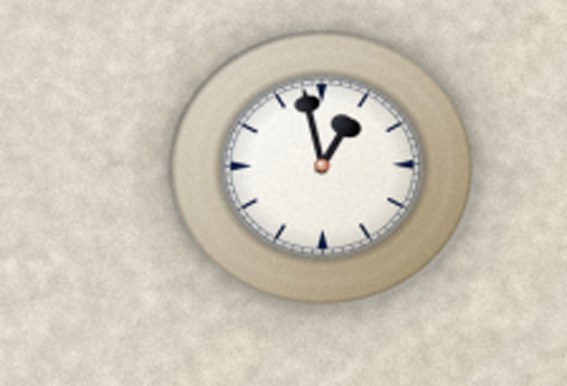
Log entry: {"hour": 12, "minute": 58}
